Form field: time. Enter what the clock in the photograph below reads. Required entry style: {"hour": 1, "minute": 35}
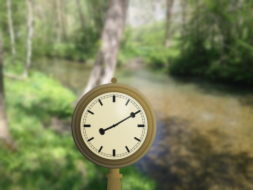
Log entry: {"hour": 8, "minute": 10}
